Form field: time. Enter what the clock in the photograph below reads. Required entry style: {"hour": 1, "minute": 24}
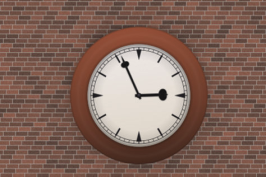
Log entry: {"hour": 2, "minute": 56}
